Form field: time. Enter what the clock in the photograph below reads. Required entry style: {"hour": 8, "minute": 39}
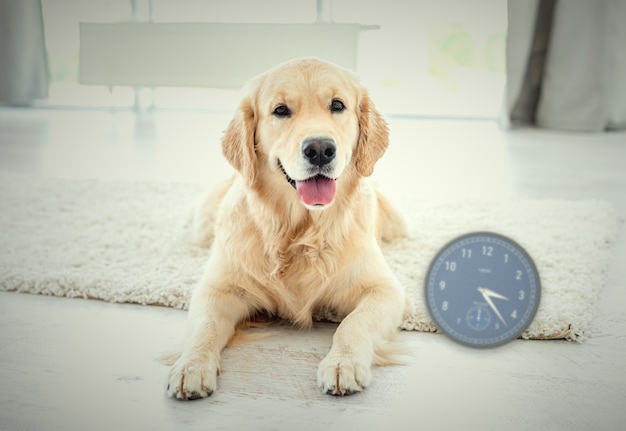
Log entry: {"hour": 3, "minute": 23}
